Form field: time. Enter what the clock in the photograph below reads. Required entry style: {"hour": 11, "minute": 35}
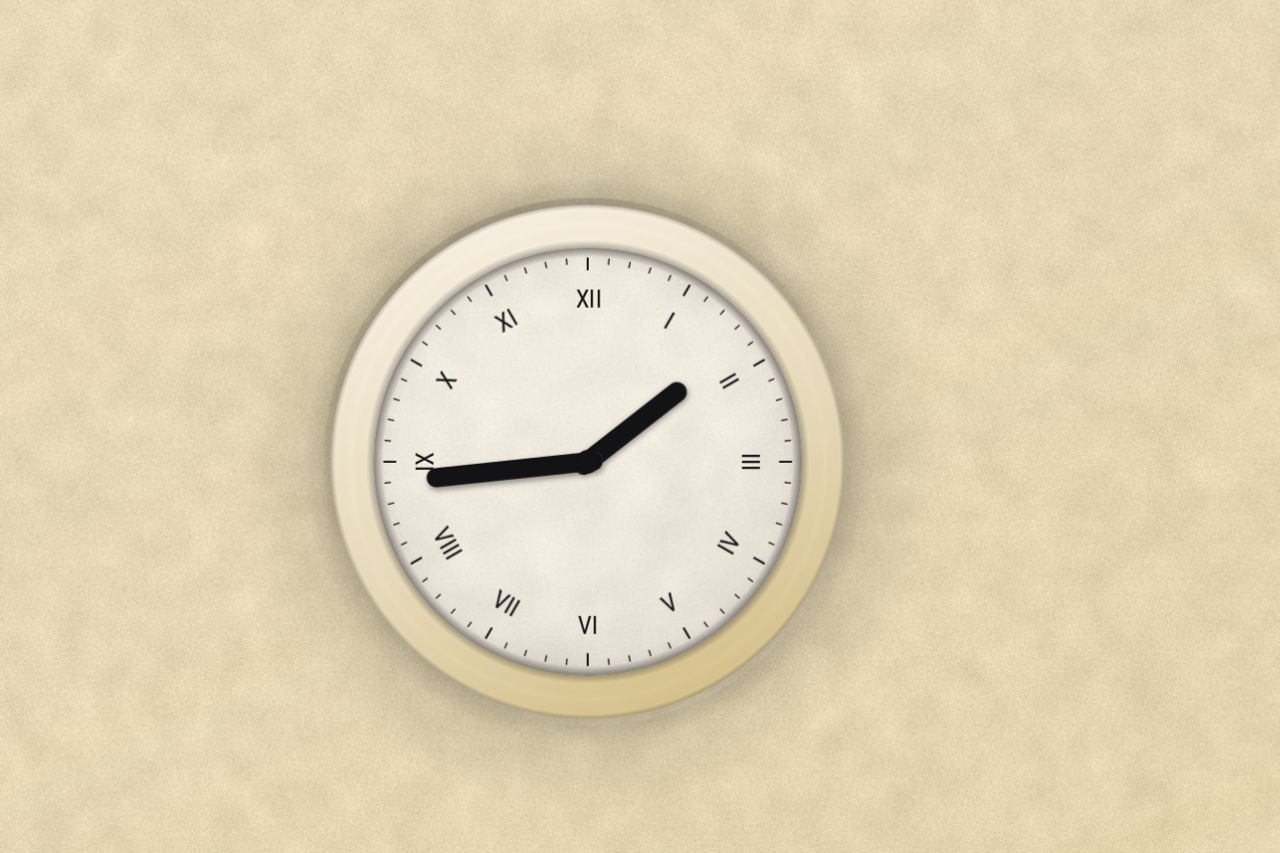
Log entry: {"hour": 1, "minute": 44}
